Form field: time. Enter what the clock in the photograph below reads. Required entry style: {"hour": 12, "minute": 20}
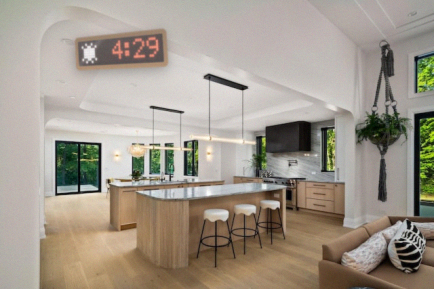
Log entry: {"hour": 4, "minute": 29}
